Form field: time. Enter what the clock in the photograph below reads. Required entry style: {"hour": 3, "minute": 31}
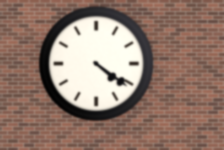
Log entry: {"hour": 4, "minute": 21}
